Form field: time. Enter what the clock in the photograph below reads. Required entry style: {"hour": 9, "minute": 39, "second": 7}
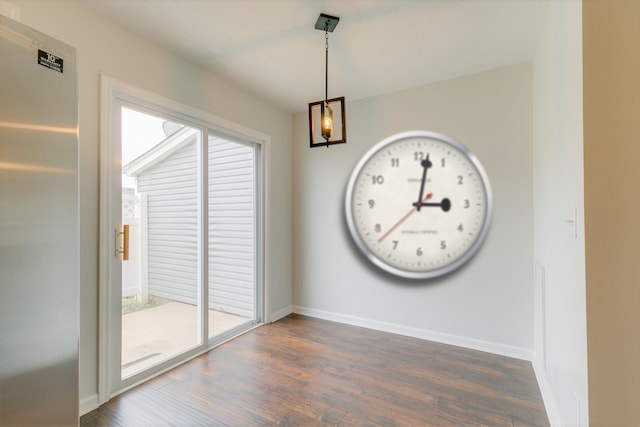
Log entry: {"hour": 3, "minute": 1, "second": 38}
